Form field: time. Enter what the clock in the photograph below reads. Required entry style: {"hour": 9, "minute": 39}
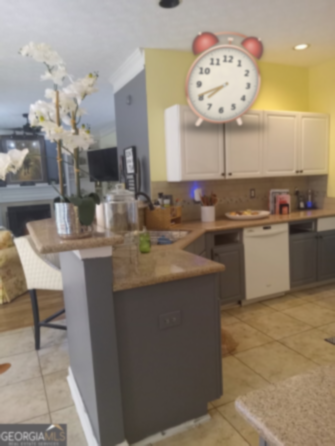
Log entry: {"hour": 7, "minute": 41}
